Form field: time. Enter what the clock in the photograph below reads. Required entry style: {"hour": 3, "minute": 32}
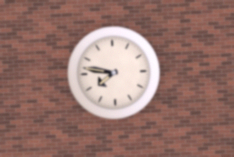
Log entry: {"hour": 7, "minute": 47}
